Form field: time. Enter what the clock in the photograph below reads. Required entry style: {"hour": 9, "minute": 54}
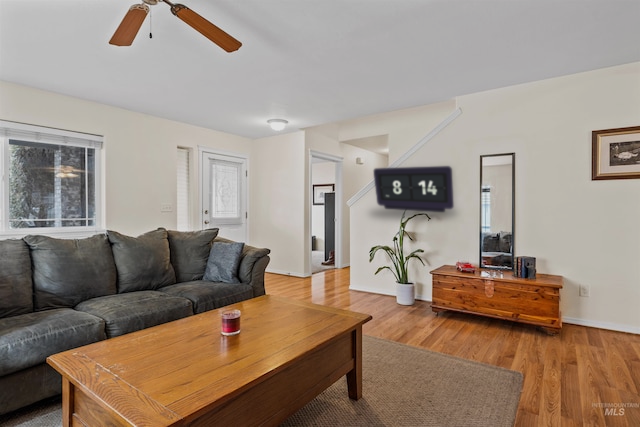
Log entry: {"hour": 8, "minute": 14}
